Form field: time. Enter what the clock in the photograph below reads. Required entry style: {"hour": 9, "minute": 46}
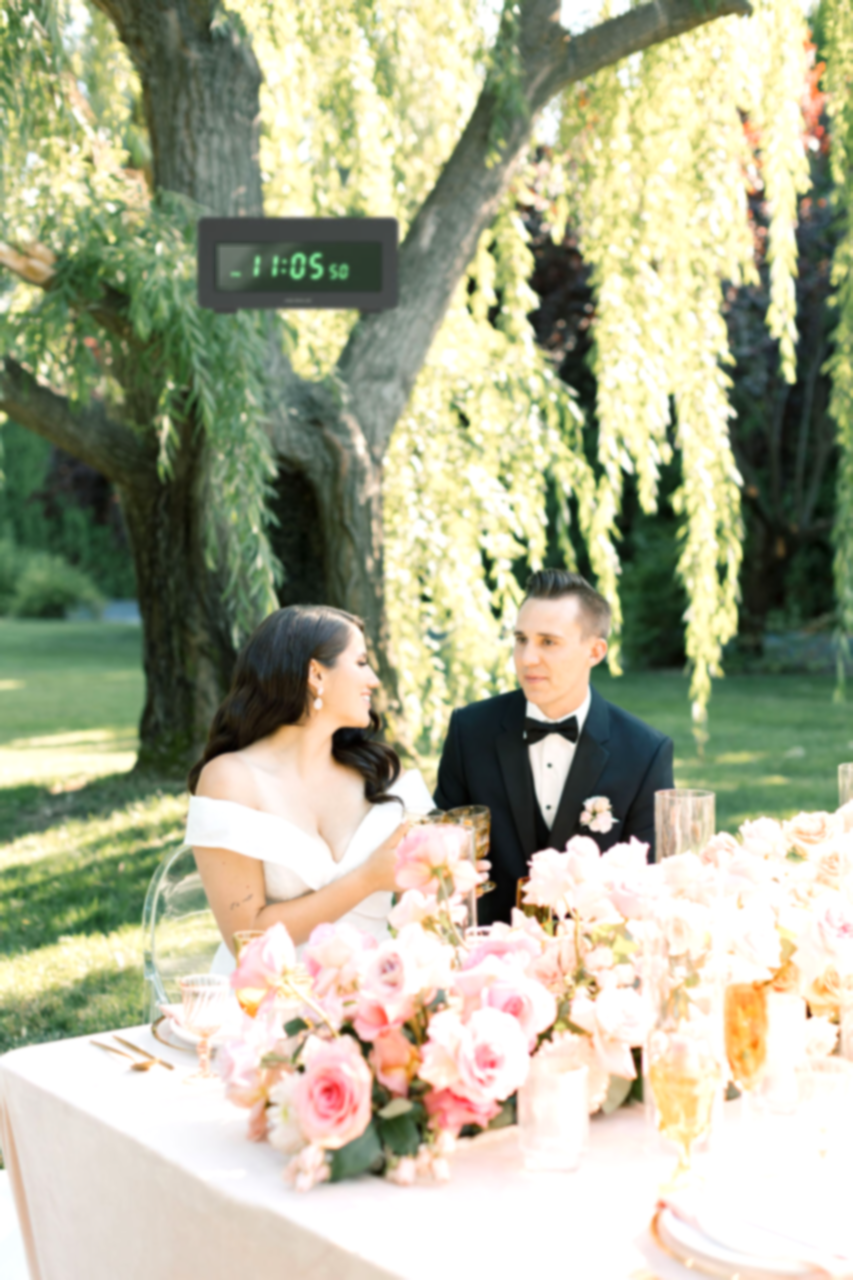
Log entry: {"hour": 11, "minute": 5}
